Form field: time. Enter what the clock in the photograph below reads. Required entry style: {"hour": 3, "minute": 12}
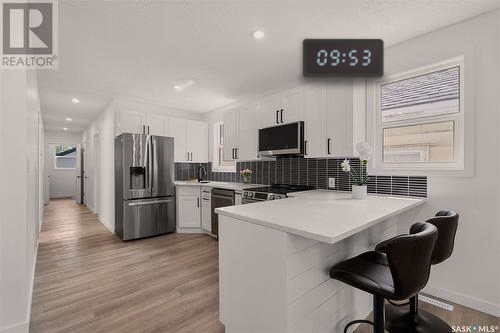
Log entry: {"hour": 9, "minute": 53}
